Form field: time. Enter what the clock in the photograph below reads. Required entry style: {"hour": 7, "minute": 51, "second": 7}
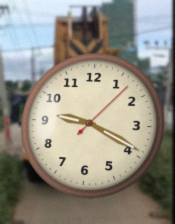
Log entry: {"hour": 9, "minute": 19, "second": 7}
